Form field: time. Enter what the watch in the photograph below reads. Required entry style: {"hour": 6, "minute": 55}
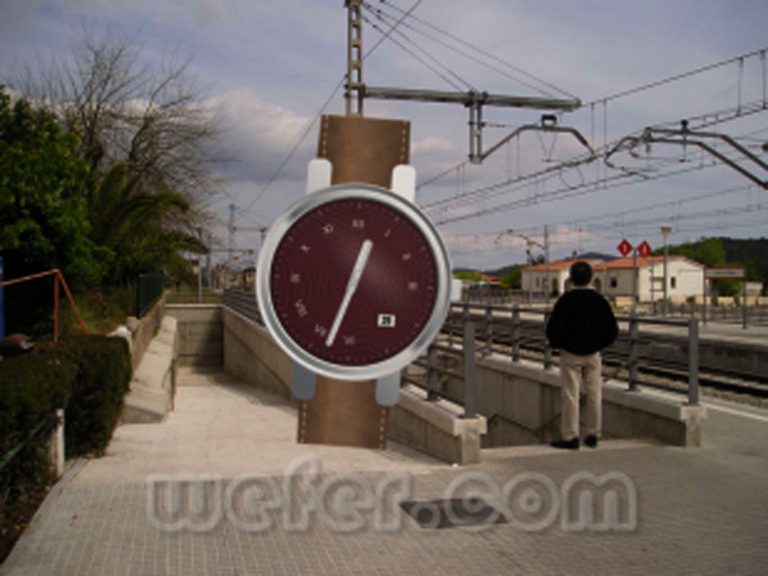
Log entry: {"hour": 12, "minute": 33}
